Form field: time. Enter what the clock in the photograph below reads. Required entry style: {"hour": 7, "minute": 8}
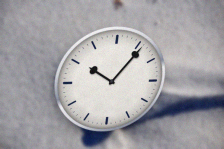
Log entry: {"hour": 10, "minute": 6}
